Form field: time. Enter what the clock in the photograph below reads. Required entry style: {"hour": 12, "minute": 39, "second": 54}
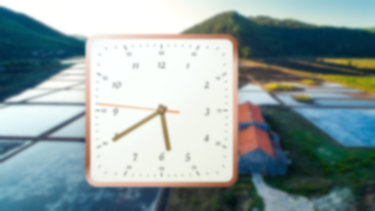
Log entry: {"hour": 5, "minute": 39, "second": 46}
